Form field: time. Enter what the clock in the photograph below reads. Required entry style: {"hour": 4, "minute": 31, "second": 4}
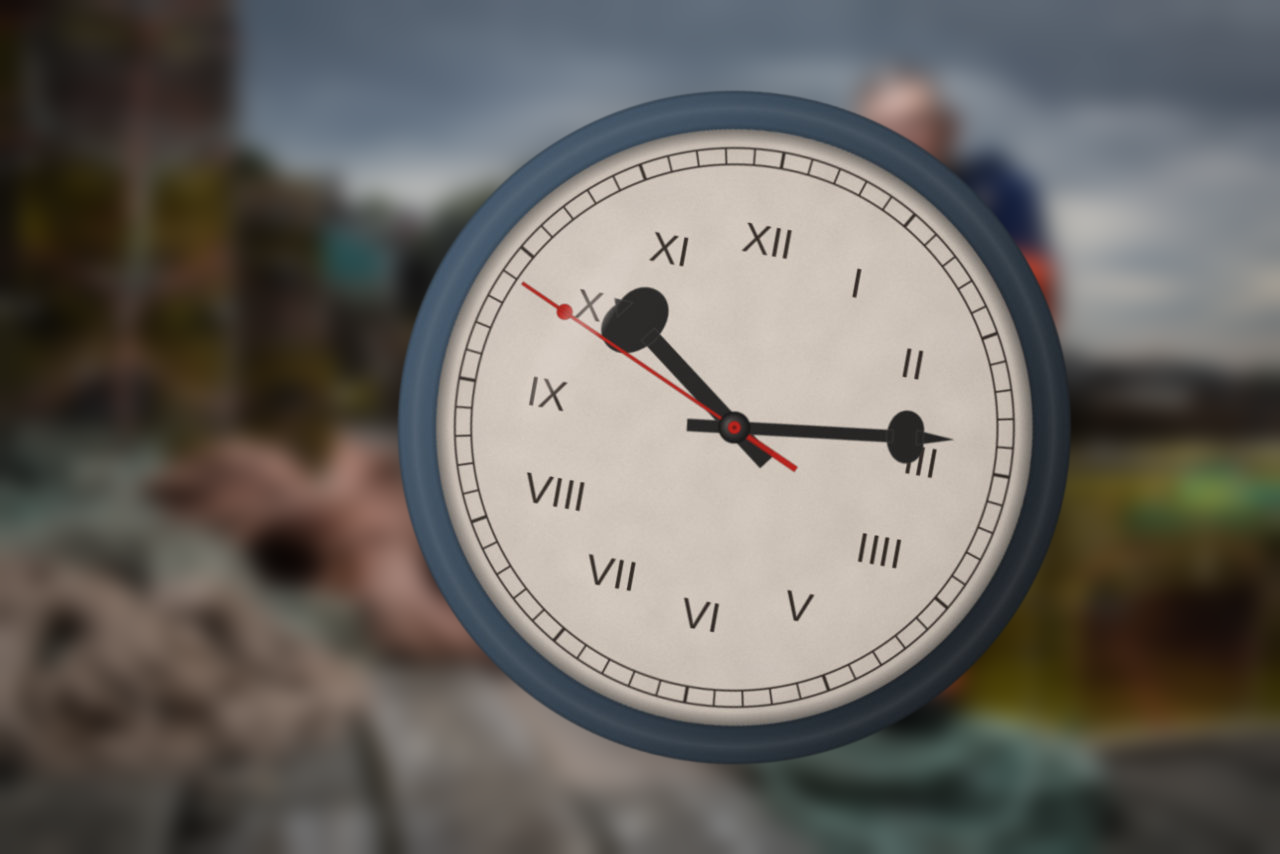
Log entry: {"hour": 10, "minute": 13, "second": 49}
